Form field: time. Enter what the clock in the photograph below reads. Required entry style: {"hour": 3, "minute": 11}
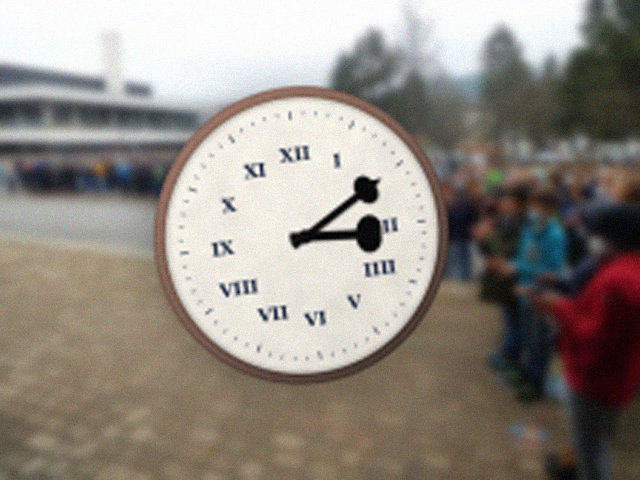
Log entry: {"hour": 3, "minute": 10}
